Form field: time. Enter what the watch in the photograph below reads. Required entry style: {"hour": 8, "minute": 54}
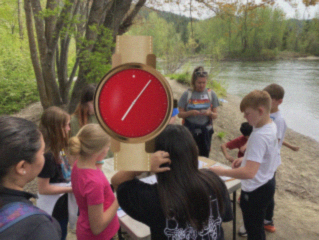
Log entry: {"hour": 7, "minute": 6}
